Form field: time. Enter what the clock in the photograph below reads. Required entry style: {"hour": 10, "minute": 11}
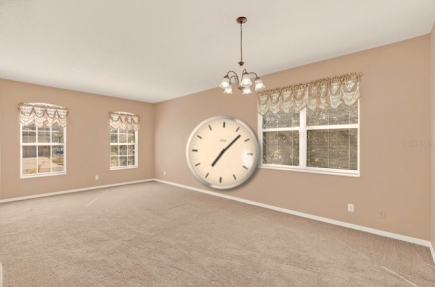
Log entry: {"hour": 7, "minute": 7}
